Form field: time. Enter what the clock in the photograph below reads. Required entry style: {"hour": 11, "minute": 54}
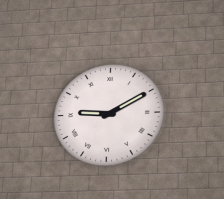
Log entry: {"hour": 9, "minute": 10}
